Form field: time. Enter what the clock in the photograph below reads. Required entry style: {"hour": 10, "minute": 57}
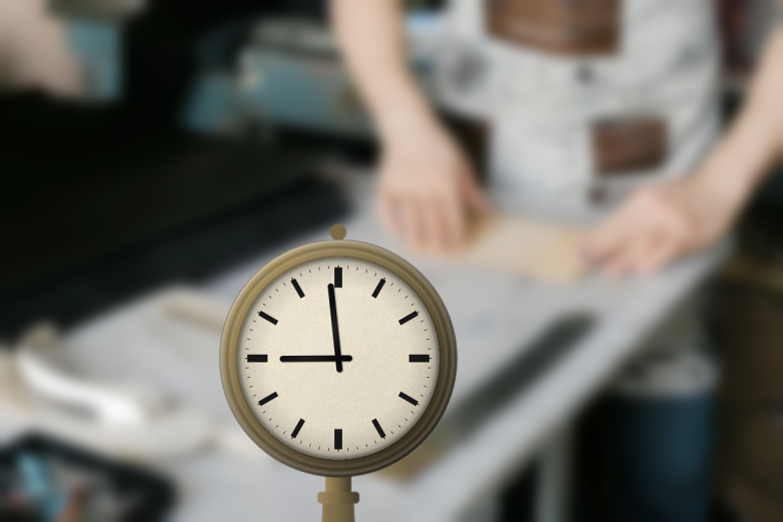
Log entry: {"hour": 8, "minute": 59}
